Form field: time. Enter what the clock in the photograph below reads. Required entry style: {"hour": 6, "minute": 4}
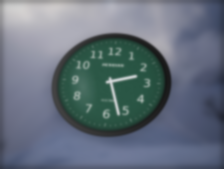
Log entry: {"hour": 2, "minute": 27}
